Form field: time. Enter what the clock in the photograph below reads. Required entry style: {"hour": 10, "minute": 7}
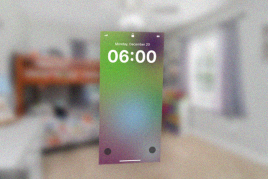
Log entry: {"hour": 6, "minute": 0}
